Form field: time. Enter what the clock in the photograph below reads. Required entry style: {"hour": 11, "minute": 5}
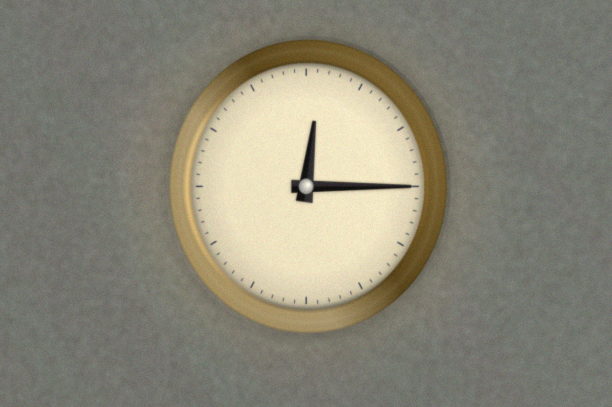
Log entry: {"hour": 12, "minute": 15}
